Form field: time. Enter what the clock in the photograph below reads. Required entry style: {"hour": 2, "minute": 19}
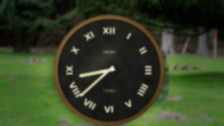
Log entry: {"hour": 8, "minute": 38}
